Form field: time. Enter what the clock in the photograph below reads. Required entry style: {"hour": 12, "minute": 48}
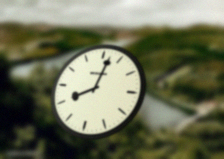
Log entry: {"hour": 8, "minute": 2}
